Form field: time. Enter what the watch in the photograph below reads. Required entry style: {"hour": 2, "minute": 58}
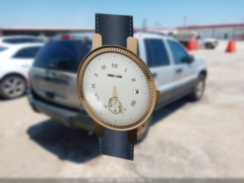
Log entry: {"hour": 6, "minute": 27}
